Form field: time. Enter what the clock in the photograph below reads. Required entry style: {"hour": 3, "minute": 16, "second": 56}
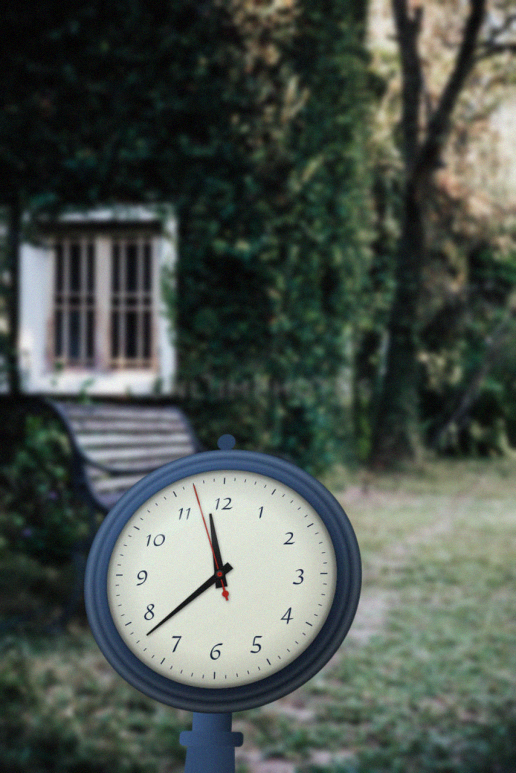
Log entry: {"hour": 11, "minute": 37, "second": 57}
